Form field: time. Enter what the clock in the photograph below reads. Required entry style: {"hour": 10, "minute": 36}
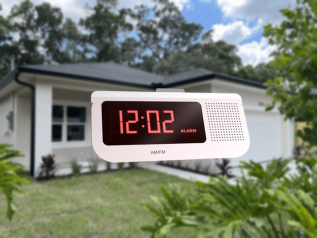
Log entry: {"hour": 12, "minute": 2}
